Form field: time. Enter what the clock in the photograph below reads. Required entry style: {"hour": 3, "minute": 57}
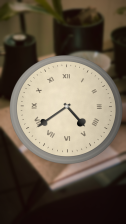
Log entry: {"hour": 4, "minute": 39}
